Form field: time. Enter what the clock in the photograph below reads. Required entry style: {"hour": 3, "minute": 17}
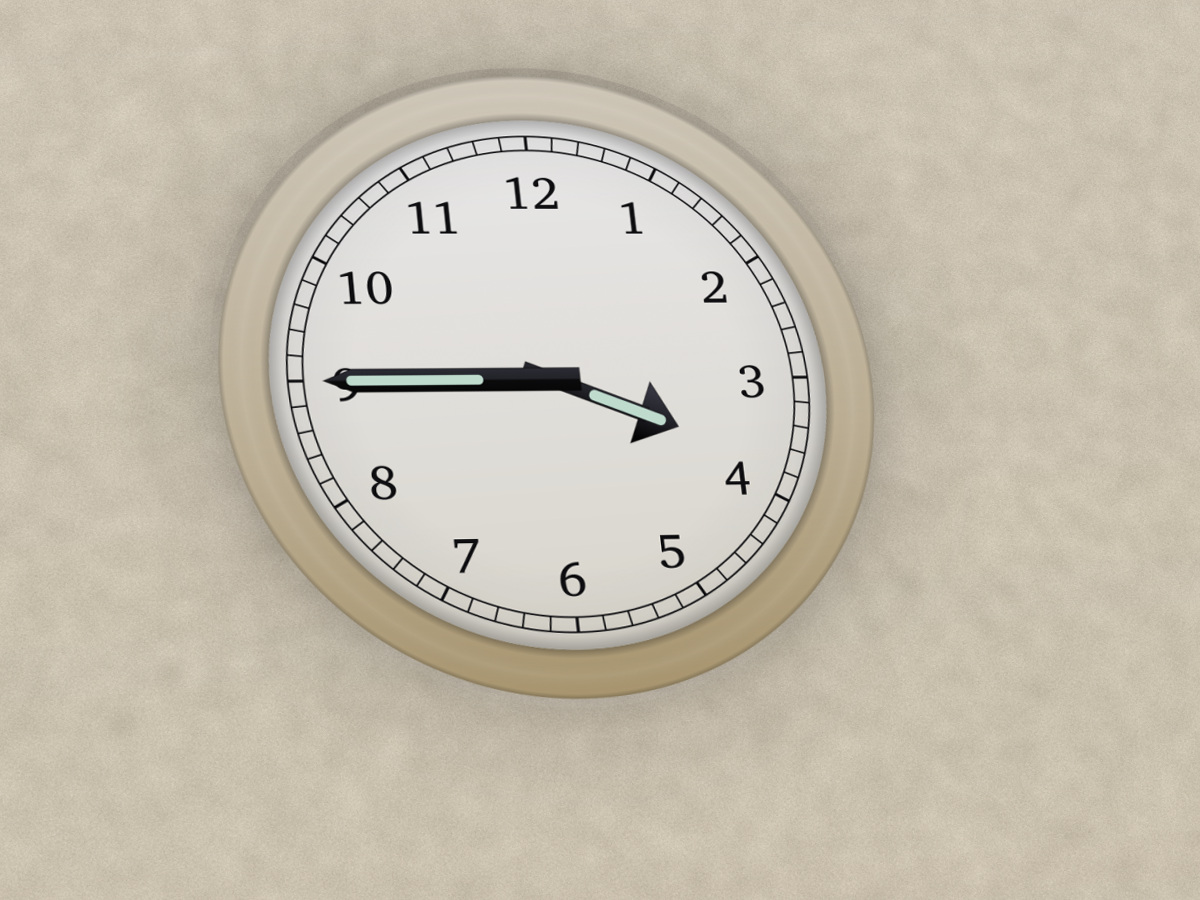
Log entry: {"hour": 3, "minute": 45}
